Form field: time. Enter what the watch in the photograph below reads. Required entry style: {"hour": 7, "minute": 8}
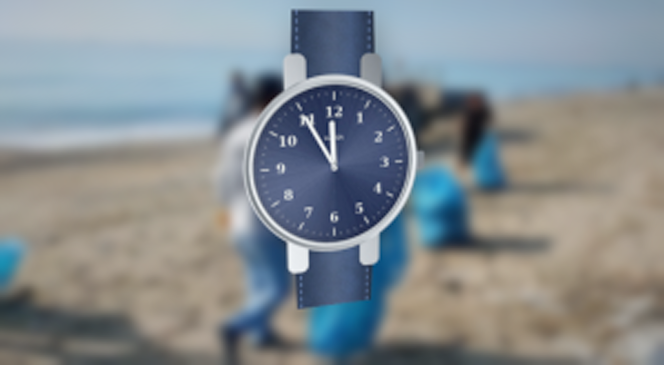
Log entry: {"hour": 11, "minute": 55}
